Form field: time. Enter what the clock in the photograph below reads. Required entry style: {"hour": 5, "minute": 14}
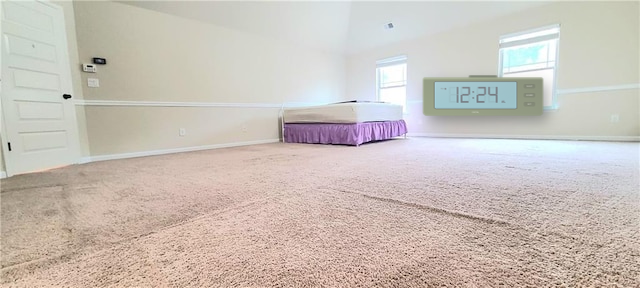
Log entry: {"hour": 12, "minute": 24}
